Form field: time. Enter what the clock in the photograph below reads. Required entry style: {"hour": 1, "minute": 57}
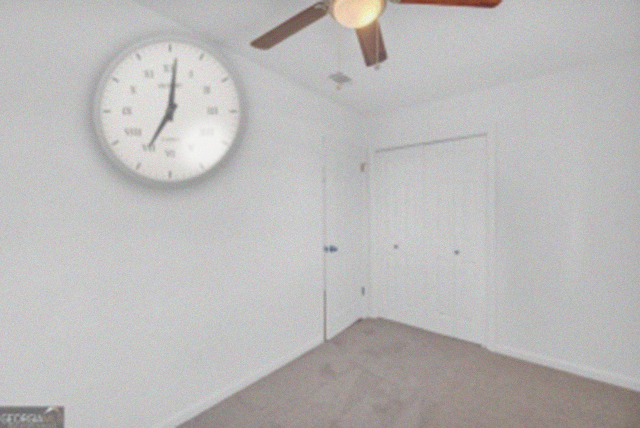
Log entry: {"hour": 7, "minute": 1}
